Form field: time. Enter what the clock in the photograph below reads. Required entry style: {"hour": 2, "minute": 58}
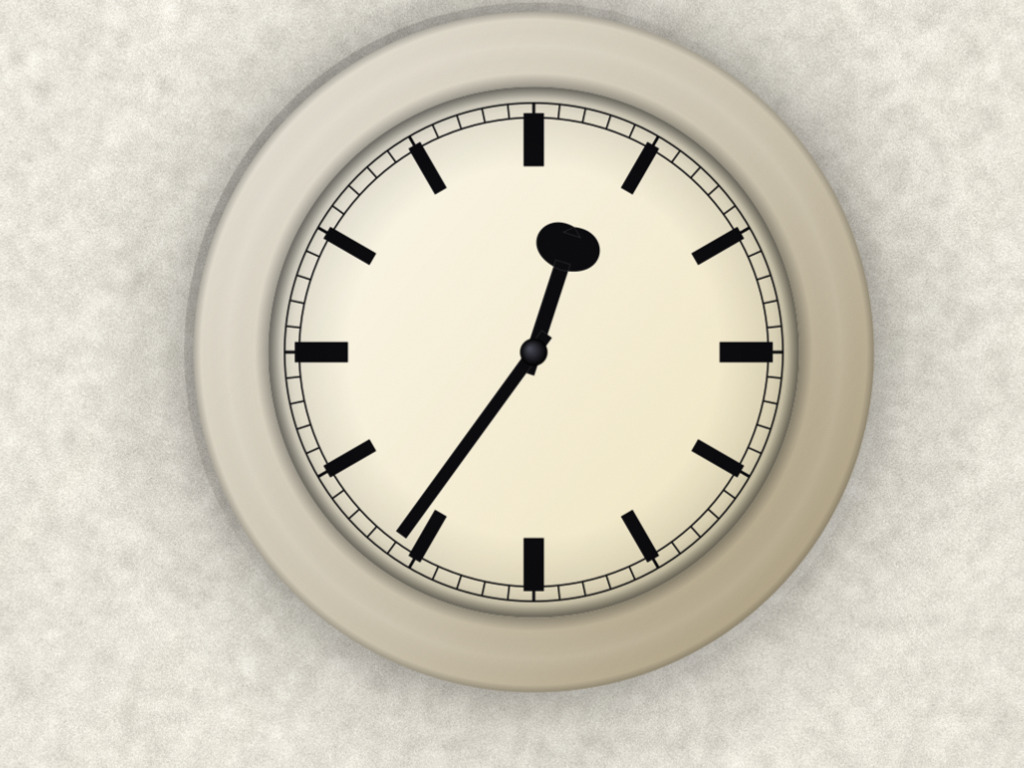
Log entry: {"hour": 12, "minute": 36}
